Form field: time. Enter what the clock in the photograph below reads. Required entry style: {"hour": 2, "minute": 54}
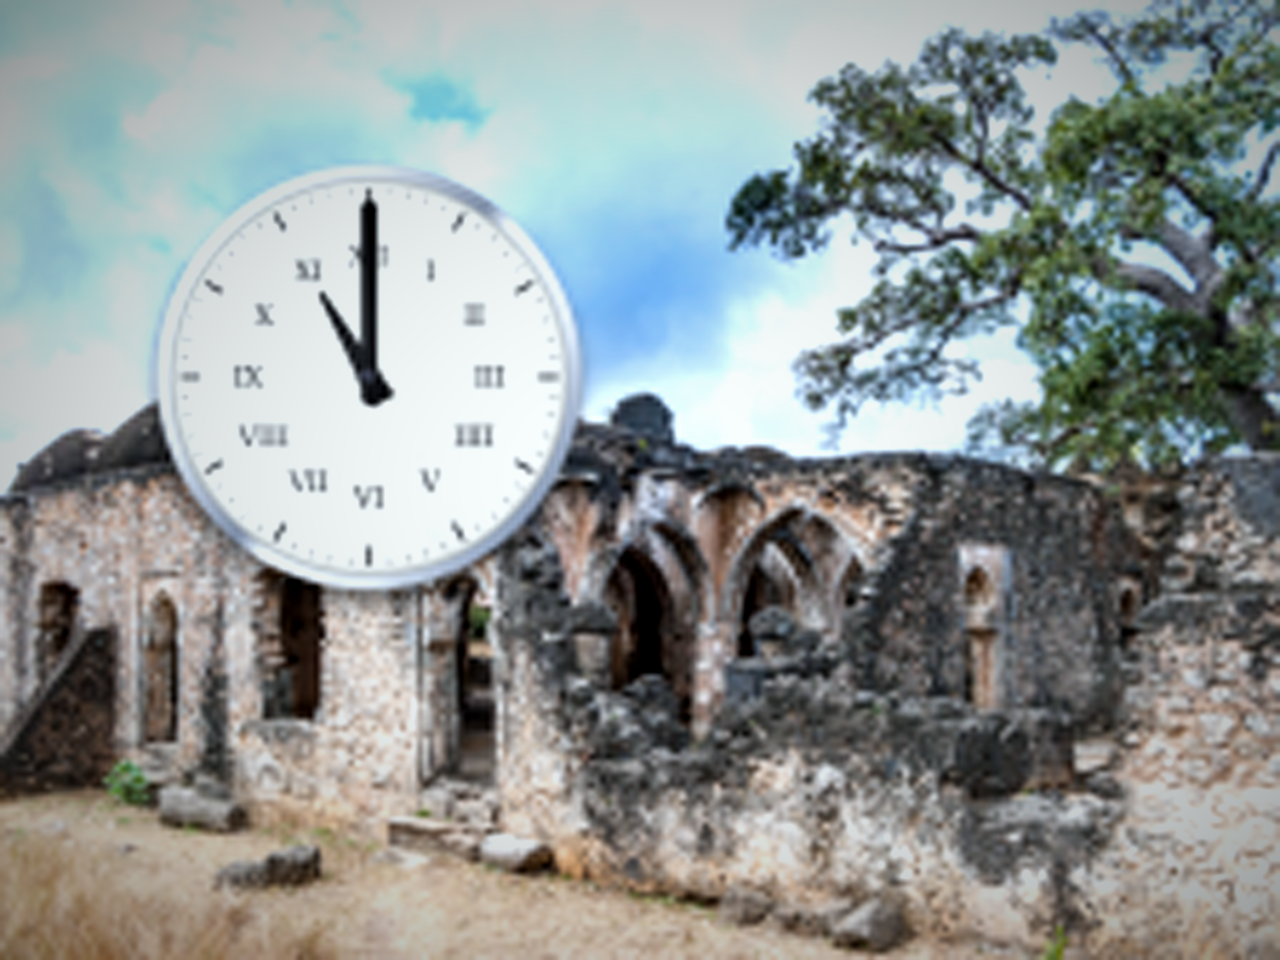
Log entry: {"hour": 11, "minute": 0}
